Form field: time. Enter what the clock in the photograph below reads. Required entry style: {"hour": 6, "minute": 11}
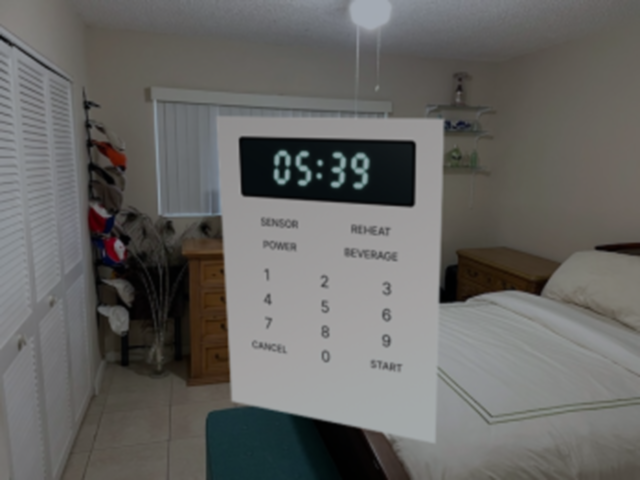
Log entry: {"hour": 5, "minute": 39}
